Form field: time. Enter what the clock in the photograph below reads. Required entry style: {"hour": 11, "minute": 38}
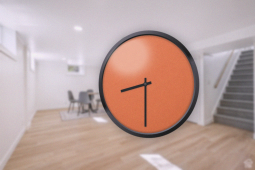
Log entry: {"hour": 8, "minute": 30}
